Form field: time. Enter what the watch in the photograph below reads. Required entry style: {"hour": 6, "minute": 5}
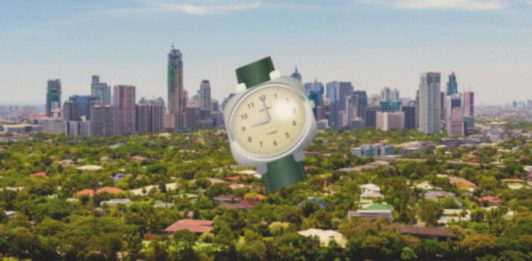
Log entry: {"hour": 9, "minute": 0}
